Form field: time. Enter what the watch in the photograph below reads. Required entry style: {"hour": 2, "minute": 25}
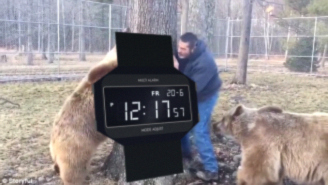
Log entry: {"hour": 12, "minute": 17}
